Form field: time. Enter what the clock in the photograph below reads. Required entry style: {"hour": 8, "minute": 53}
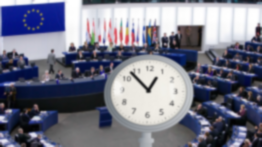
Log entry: {"hour": 12, "minute": 53}
